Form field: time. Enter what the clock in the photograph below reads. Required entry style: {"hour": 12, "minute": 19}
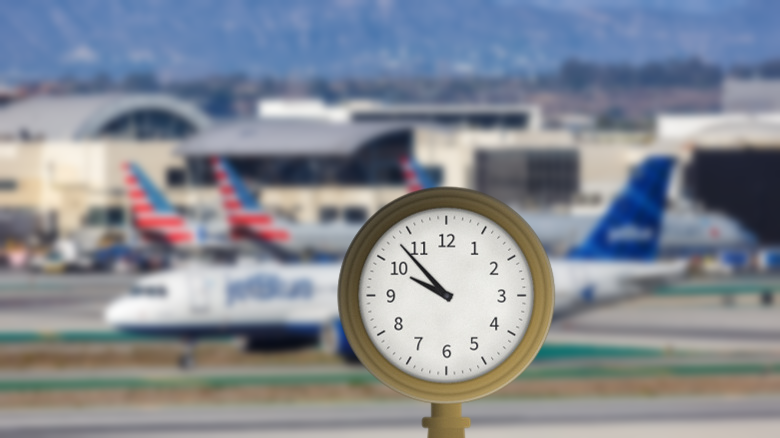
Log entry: {"hour": 9, "minute": 53}
